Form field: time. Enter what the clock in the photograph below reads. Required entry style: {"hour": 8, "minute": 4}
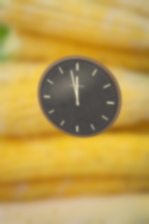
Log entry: {"hour": 11, "minute": 58}
